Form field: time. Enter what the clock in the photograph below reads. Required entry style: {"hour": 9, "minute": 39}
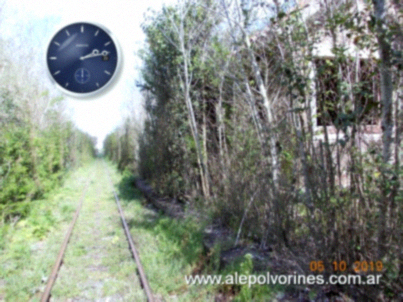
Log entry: {"hour": 2, "minute": 13}
